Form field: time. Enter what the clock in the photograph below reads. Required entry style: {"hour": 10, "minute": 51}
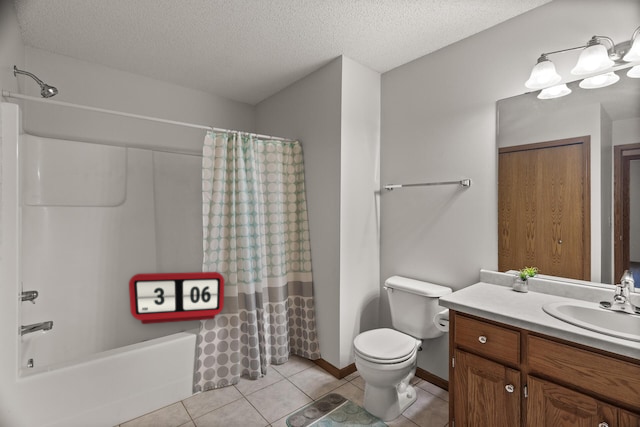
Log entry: {"hour": 3, "minute": 6}
